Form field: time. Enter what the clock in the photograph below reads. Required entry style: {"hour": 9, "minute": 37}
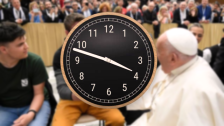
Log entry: {"hour": 3, "minute": 48}
